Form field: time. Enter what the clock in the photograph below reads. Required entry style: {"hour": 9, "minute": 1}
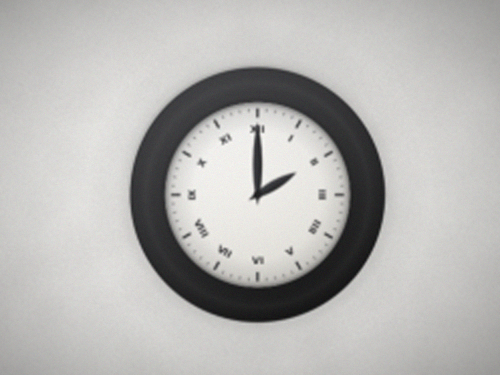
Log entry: {"hour": 2, "minute": 0}
